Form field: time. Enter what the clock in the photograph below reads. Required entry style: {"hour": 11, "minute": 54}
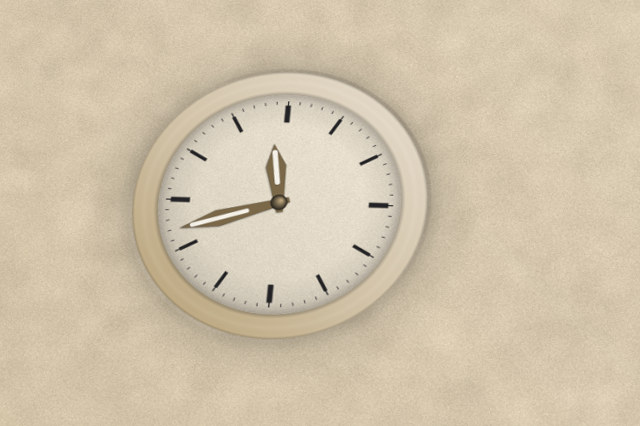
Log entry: {"hour": 11, "minute": 42}
